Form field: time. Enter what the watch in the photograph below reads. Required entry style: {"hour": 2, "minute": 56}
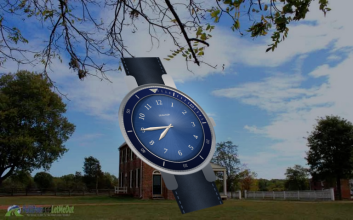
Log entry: {"hour": 7, "minute": 45}
